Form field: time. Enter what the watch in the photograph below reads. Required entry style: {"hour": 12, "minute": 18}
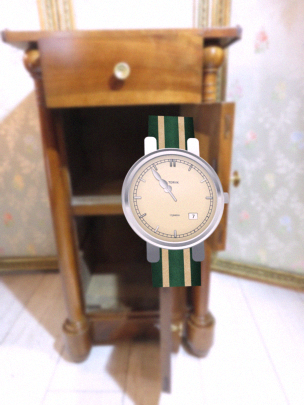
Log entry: {"hour": 10, "minute": 54}
